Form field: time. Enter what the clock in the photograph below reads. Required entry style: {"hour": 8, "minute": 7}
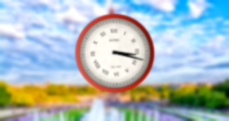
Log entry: {"hour": 3, "minute": 18}
